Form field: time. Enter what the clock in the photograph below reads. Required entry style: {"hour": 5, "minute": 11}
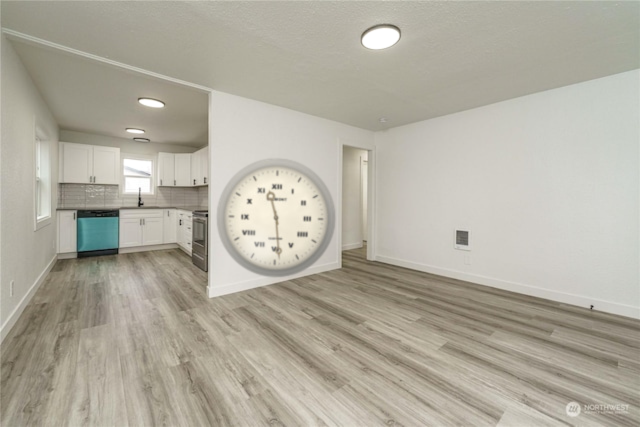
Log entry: {"hour": 11, "minute": 29}
